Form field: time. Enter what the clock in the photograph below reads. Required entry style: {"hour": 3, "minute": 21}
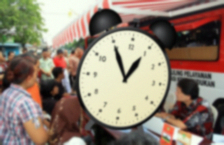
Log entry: {"hour": 12, "minute": 55}
